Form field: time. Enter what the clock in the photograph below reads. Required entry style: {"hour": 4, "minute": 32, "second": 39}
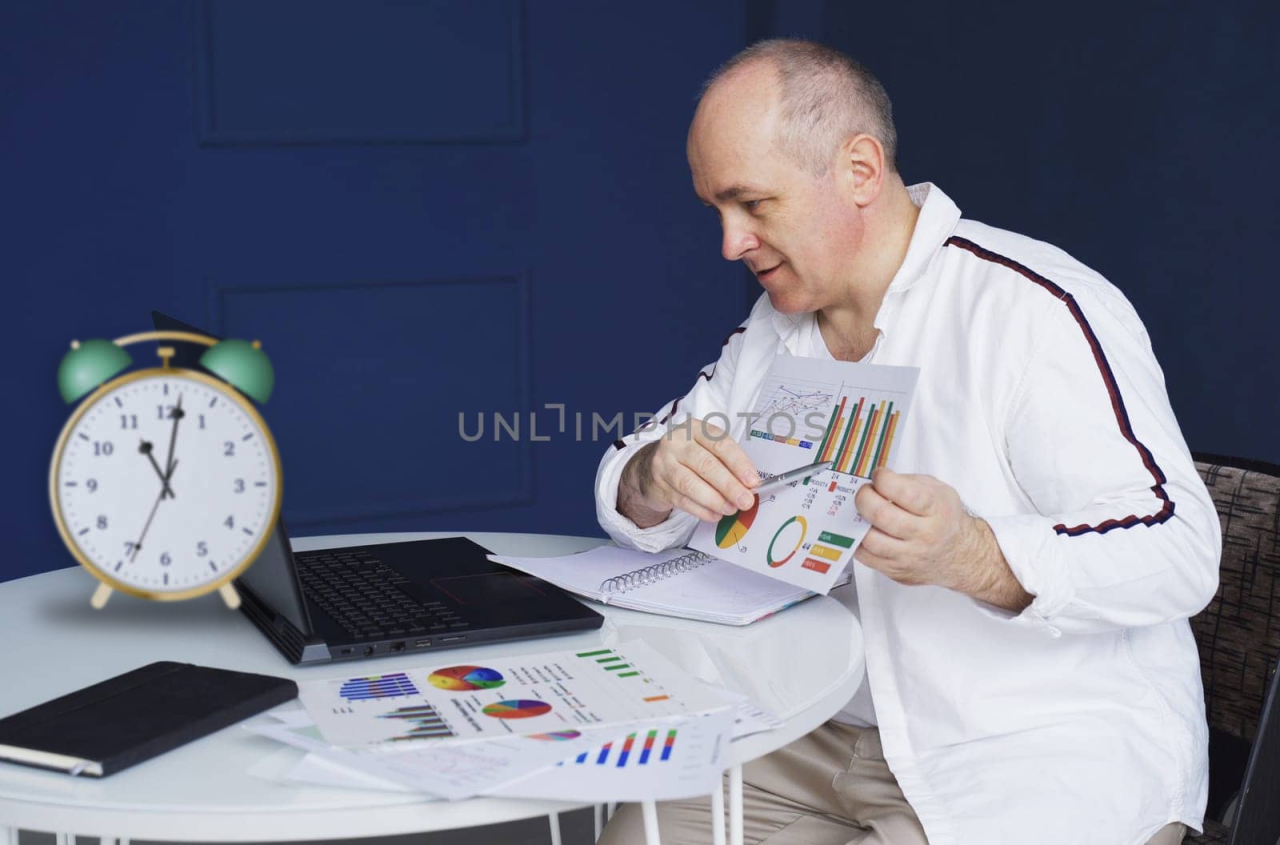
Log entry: {"hour": 11, "minute": 1, "second": 34}
